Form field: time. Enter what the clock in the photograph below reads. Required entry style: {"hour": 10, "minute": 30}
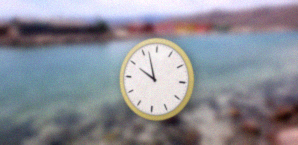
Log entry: {"hour": 9, "minute": 57}
